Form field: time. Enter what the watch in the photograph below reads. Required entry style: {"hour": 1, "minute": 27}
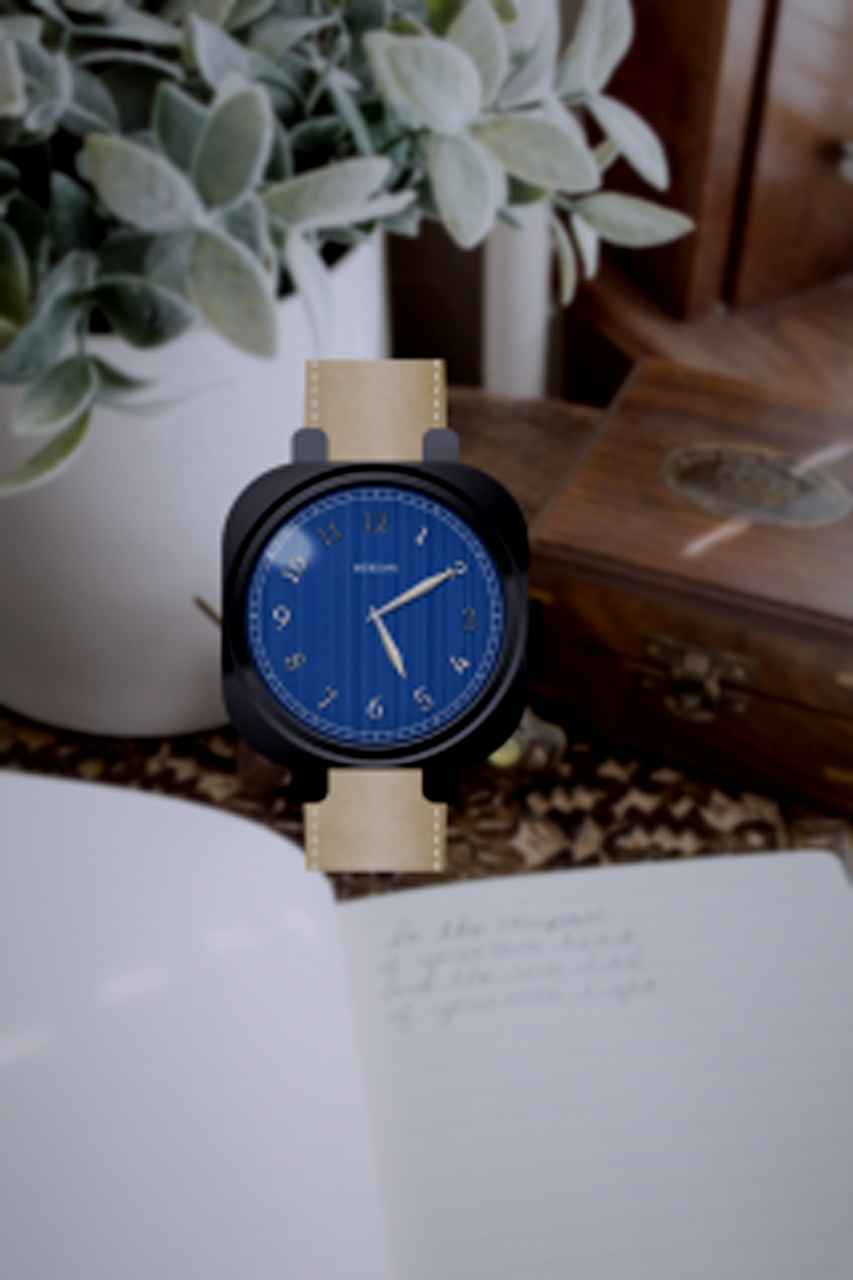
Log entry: {"hour": 5, "minute": 10}
